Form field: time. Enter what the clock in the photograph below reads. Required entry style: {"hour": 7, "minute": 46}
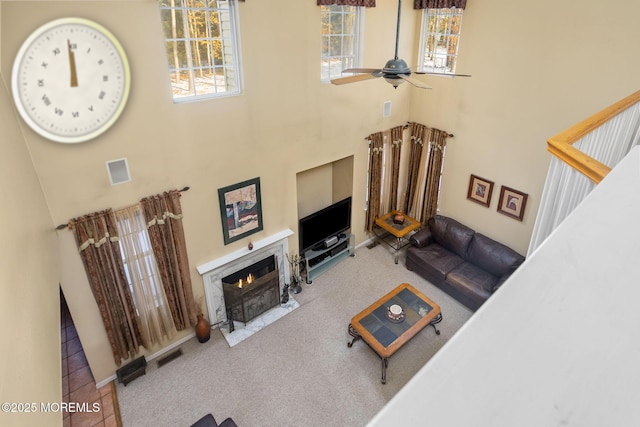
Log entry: {"hour": 11, "minute": 59}
